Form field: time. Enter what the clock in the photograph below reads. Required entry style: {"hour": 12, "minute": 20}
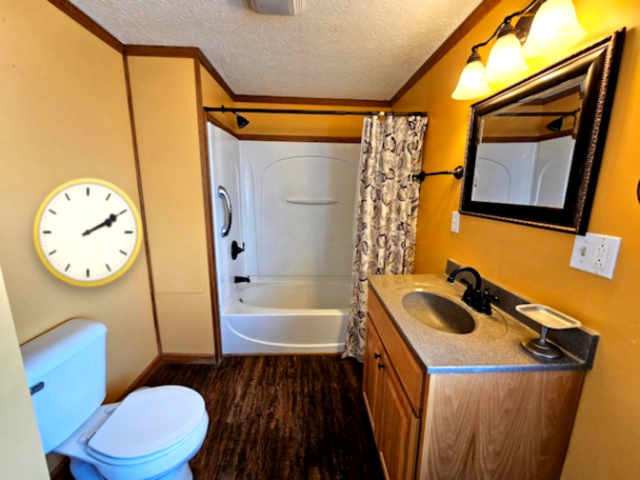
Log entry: {"hour": 2, "minute": 10}
